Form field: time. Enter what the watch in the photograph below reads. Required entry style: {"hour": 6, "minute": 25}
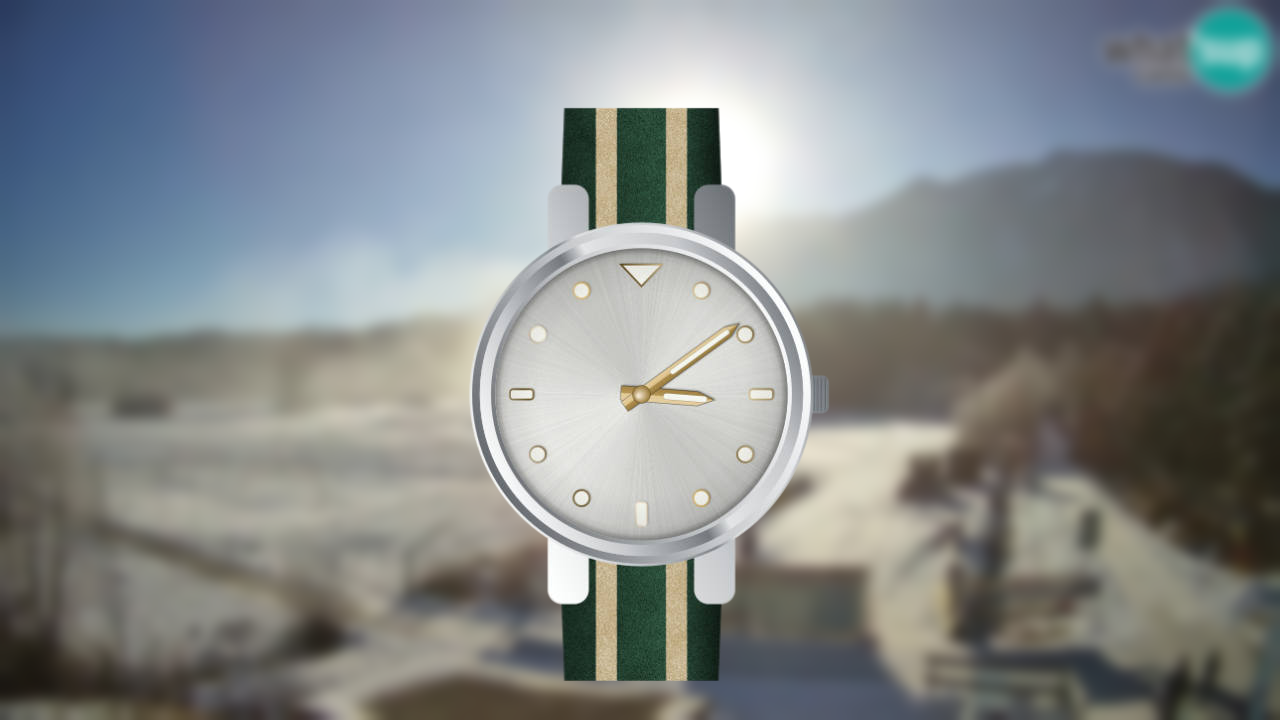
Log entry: {"hour": 3, "minute": 9}
